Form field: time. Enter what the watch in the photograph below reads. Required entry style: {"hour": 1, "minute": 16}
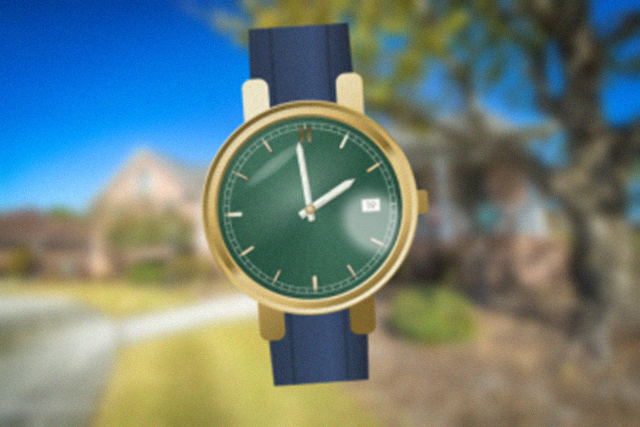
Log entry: {"hour": 1, "minute": 59}
